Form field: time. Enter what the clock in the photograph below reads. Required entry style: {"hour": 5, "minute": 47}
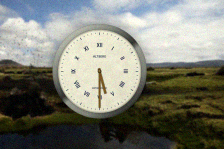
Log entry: {"hour": 5, "minute": 30}
